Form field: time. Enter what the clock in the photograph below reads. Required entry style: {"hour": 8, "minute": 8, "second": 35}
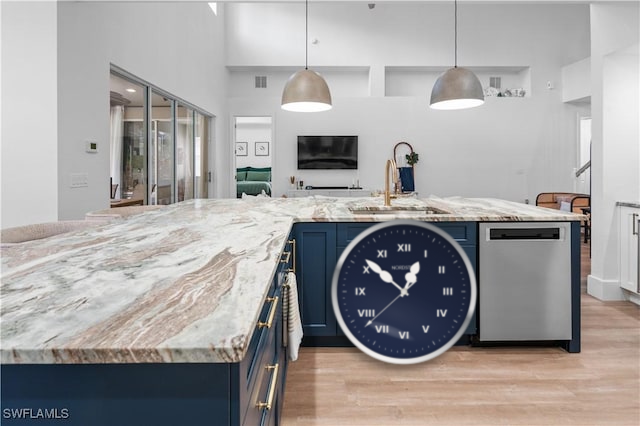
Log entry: {"hour": 12, "minute": 51, "second": 38}
